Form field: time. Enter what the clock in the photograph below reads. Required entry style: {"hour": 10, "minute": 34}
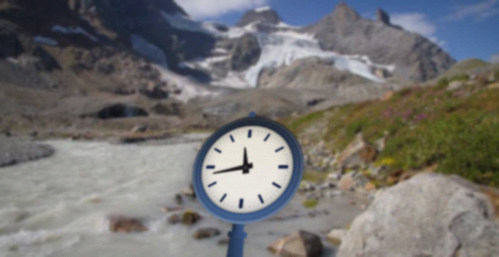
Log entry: {"hour": 11, "minute": 43}
